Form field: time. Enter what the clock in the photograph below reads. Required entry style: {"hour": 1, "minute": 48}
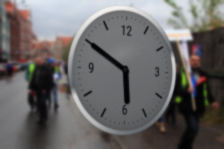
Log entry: {"hour": 5, "minute": 50}
